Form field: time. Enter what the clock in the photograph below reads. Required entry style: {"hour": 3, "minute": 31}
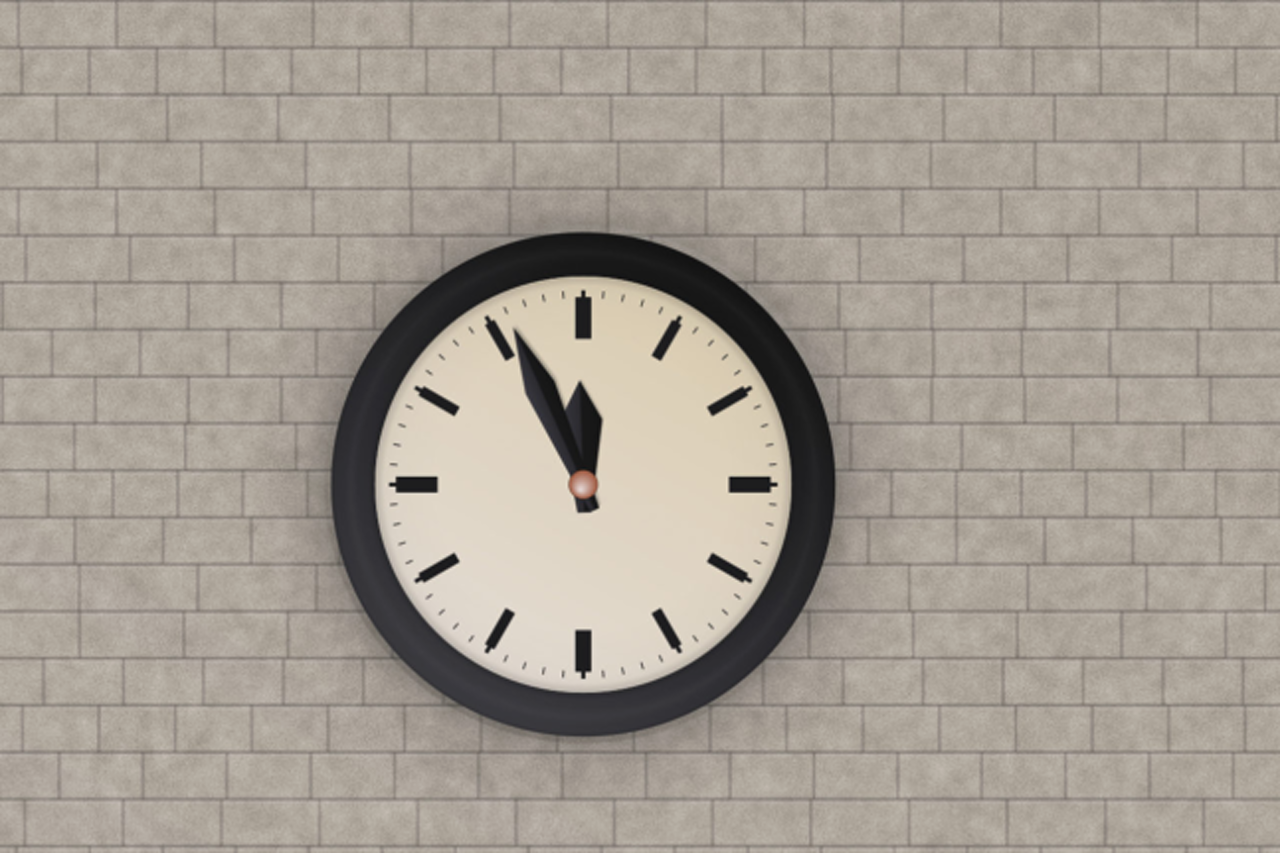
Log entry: {"hour": 11, "minute": 56}
